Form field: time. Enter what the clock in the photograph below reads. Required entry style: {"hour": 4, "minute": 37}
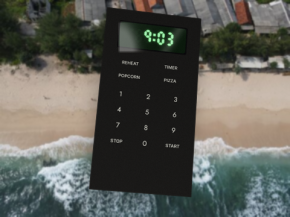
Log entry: {"hour": 9, "minute": 3}
